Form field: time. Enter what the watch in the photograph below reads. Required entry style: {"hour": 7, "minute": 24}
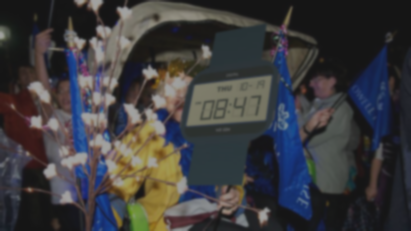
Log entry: {"hour": 8, "minute": 47}
